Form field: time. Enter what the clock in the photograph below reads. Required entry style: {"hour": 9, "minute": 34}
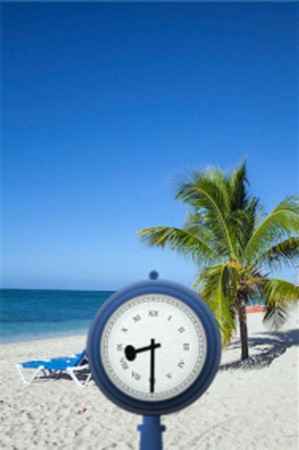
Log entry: {"hour": 8, "minute": 30}
